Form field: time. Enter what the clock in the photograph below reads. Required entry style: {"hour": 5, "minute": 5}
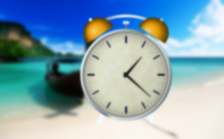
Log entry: {"hour": 1, "minute": 22}
